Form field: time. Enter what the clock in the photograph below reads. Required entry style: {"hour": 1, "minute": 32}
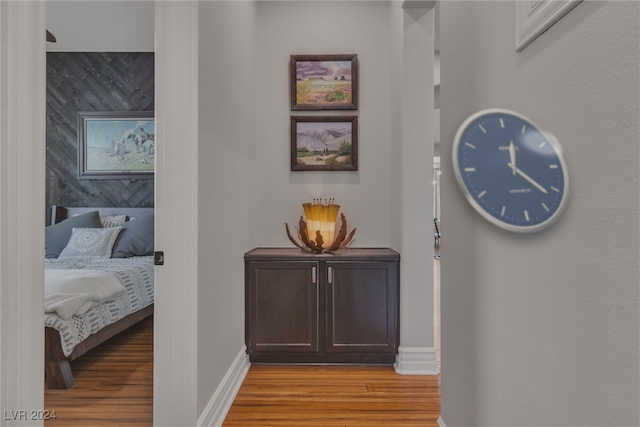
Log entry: {"hour": 12, "minute": 22}
